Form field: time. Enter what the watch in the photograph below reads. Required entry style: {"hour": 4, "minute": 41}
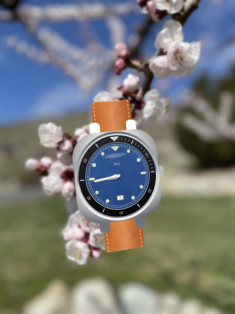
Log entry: {"hour": 8, "minute": 44}
